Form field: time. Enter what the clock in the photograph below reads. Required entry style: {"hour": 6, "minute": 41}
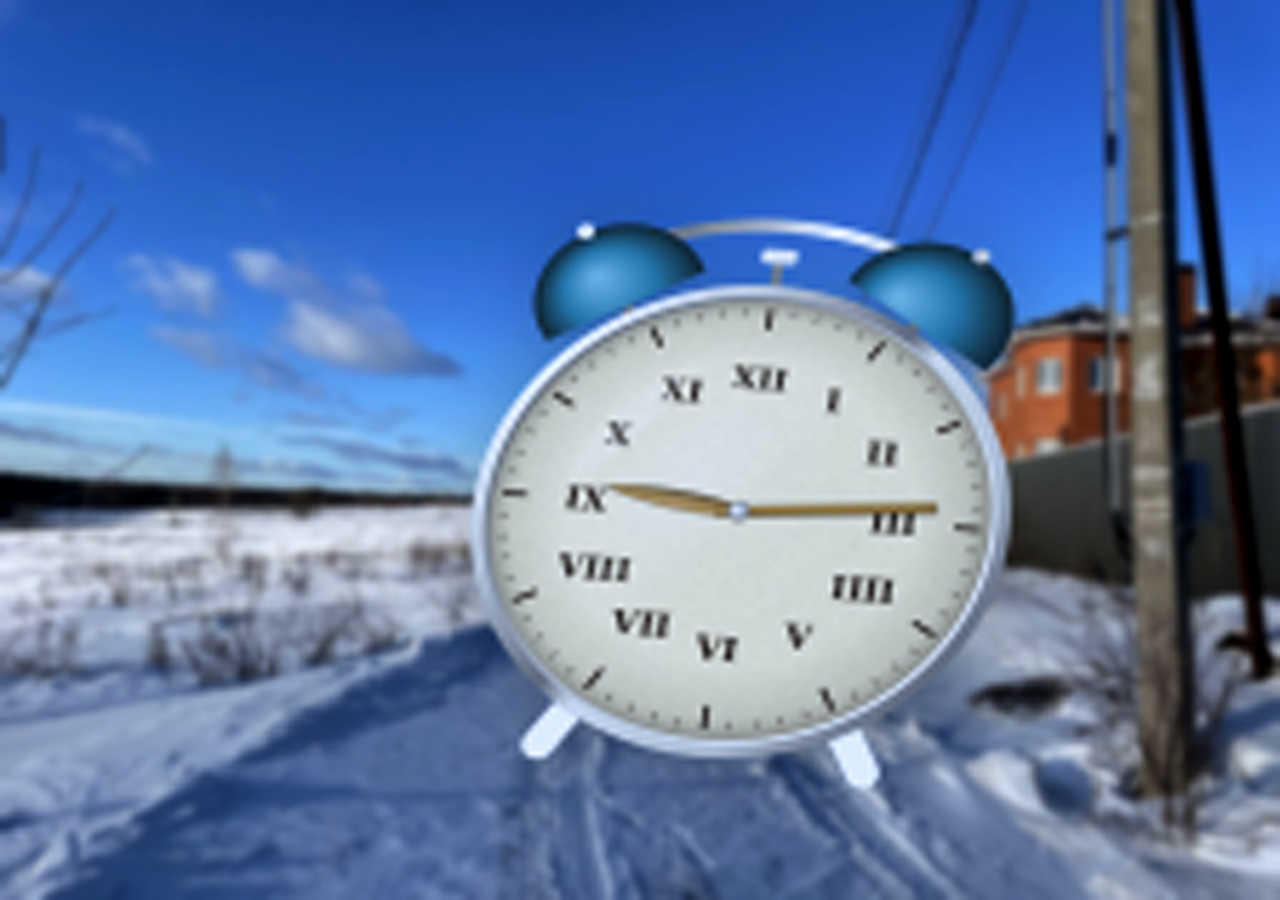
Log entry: {"hour": 9, "minute": 14}
